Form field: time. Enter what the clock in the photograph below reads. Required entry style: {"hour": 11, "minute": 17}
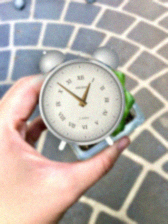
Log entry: {"hour": 12, "minute": 52}
